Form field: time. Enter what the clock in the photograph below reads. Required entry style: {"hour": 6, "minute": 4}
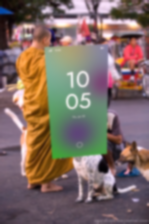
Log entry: {"hour": 10, "minute": 5}
